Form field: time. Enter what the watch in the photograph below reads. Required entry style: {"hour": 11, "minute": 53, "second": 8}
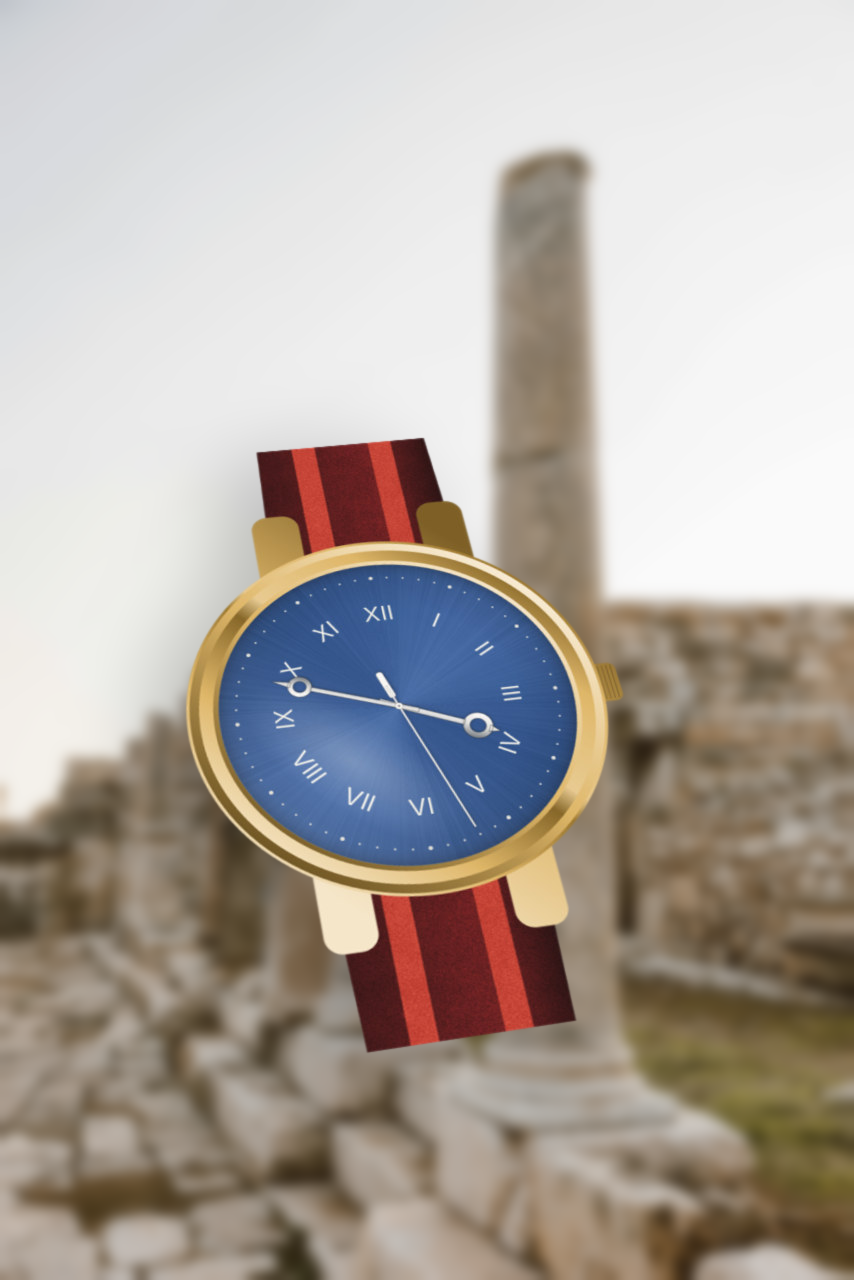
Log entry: {"hour": 3, "minute": 48, "second": 27}
